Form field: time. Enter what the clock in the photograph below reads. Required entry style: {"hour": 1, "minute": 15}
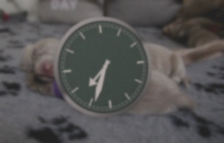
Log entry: {"hour": 7, "minute": 34}
